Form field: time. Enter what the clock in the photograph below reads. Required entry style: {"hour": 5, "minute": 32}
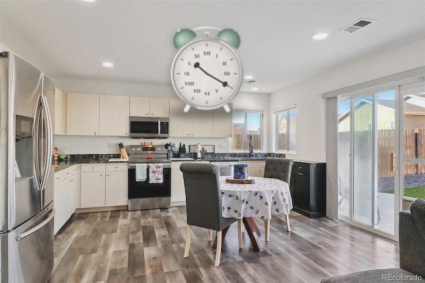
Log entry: {"hour": 10, "minute": 20}
